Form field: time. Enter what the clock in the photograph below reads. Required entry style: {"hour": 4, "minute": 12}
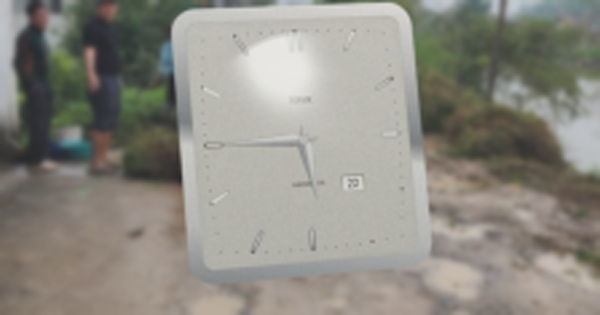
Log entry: {"hour": 5, "minute": 45}
